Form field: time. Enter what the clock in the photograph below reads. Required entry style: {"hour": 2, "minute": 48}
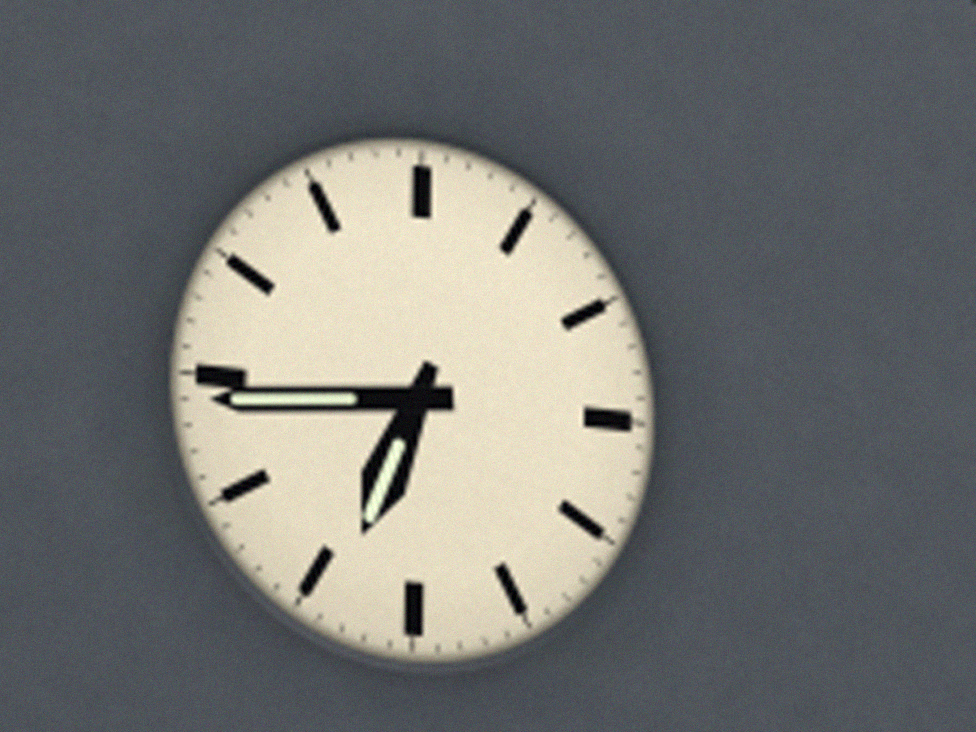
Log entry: {"hour": 6, "minute": 44}
